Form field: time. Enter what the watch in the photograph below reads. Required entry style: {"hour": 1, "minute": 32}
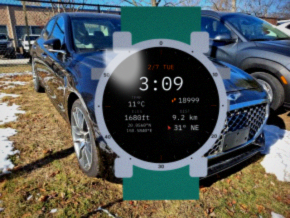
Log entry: {"hour": 3, "minute": 9}
